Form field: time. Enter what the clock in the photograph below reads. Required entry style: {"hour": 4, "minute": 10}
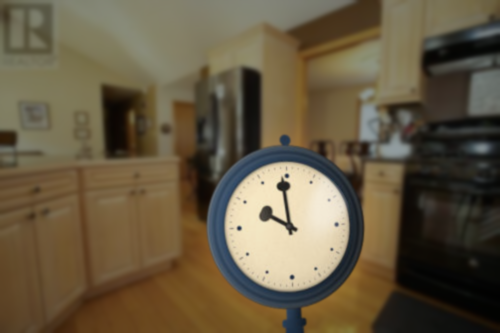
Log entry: {"hour": 9, "minute": 59}
